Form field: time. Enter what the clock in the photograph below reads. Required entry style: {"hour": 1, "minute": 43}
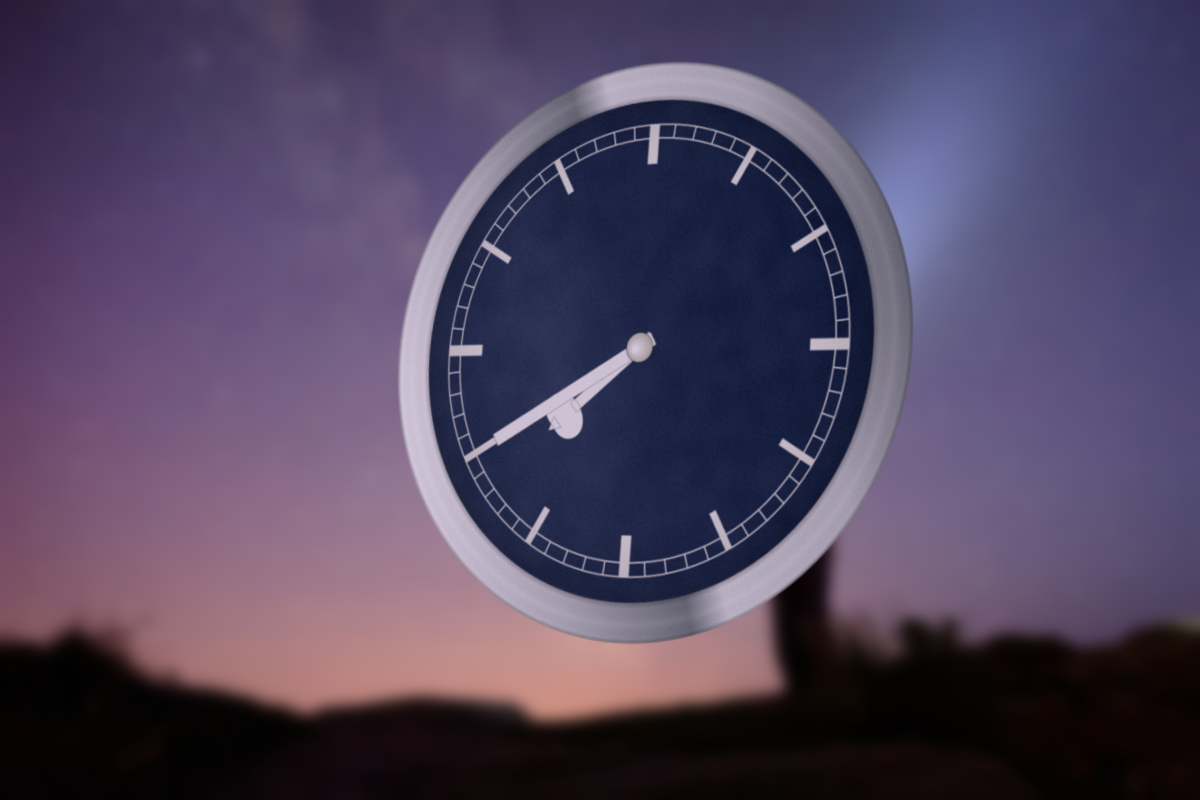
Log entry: {"hour": 7, "minute": 40}
